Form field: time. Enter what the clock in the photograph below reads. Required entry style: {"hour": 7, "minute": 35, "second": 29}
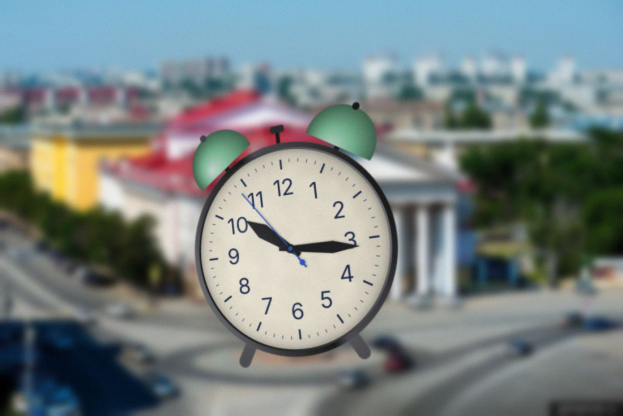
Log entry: {"hour": 10, "minute": 15, "second": 54}
